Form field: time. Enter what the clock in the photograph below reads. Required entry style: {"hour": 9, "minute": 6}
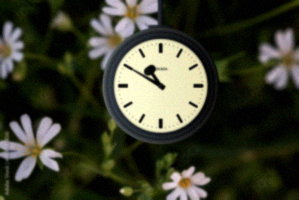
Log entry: {"hour": 10, "minute": 50}
